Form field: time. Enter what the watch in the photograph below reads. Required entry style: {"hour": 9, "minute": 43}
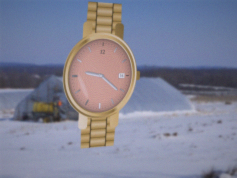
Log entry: {"hour": 9, "minute": 21}
